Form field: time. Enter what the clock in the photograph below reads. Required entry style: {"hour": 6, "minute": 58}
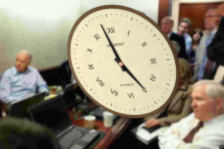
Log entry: {"hour": 4, "minute": 58}
